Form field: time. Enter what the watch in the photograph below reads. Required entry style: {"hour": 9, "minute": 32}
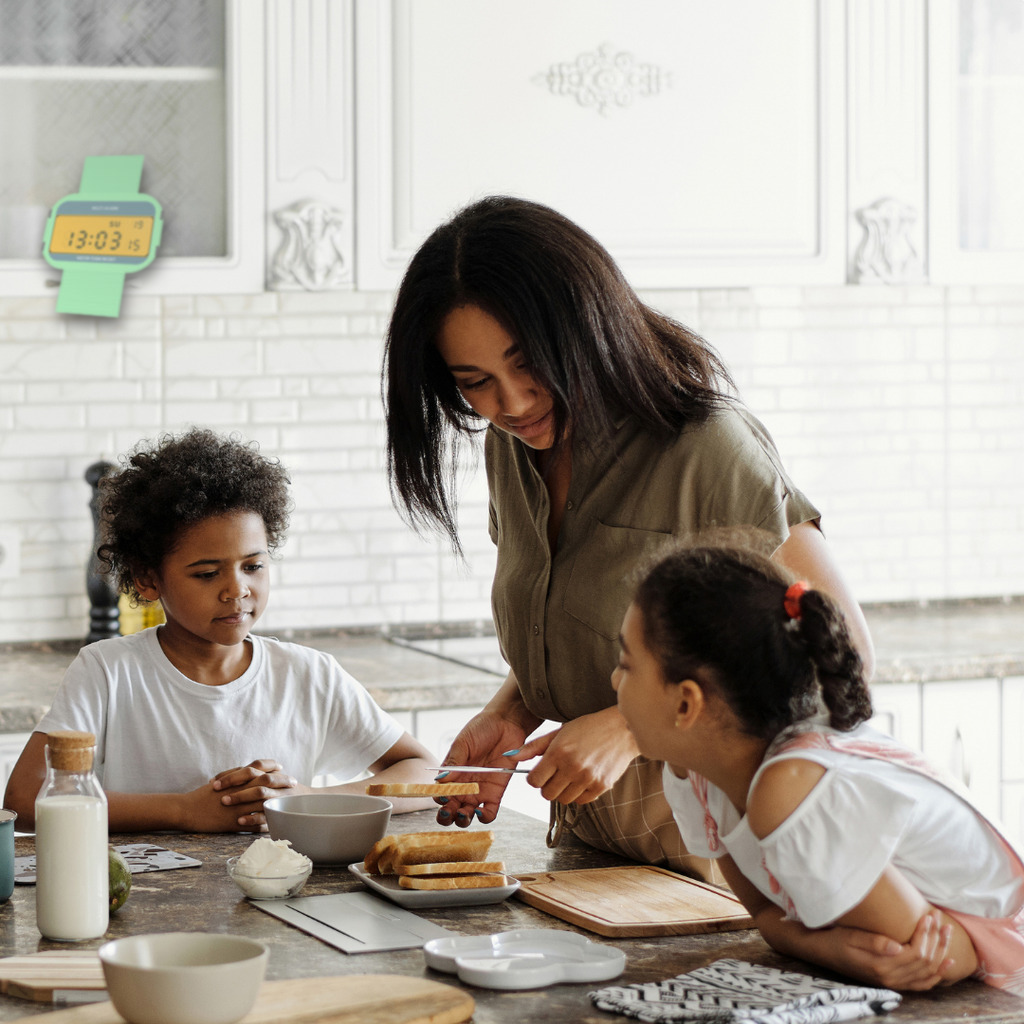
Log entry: {"hour": 13, "minute": 3}
